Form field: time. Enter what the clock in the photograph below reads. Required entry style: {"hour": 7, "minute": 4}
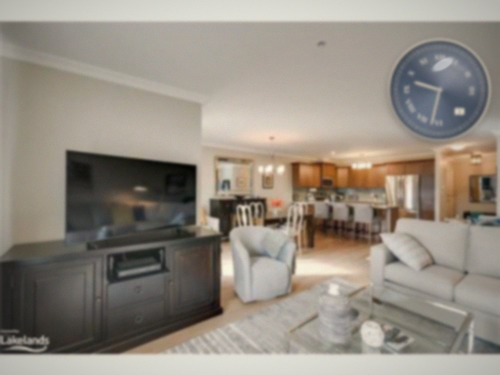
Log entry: {"hour": 9, "minute": 32}
